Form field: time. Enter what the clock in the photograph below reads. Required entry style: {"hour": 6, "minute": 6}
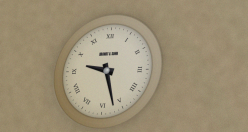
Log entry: {"hour": 9, "minute": 27}
